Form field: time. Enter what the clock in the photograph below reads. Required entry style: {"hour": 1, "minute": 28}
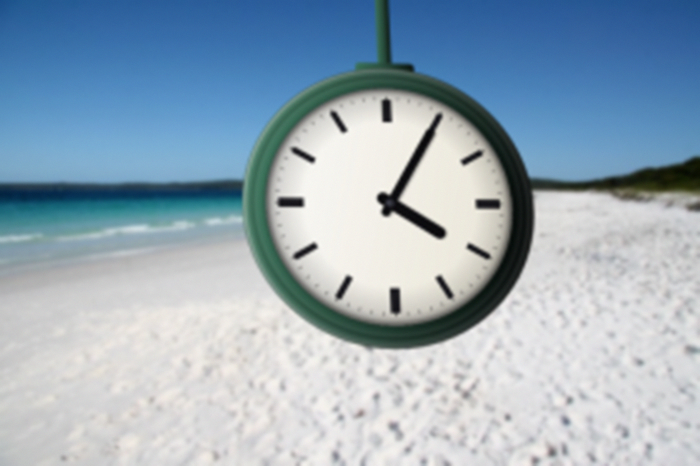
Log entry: {"hour": 4, "minute": 5}
